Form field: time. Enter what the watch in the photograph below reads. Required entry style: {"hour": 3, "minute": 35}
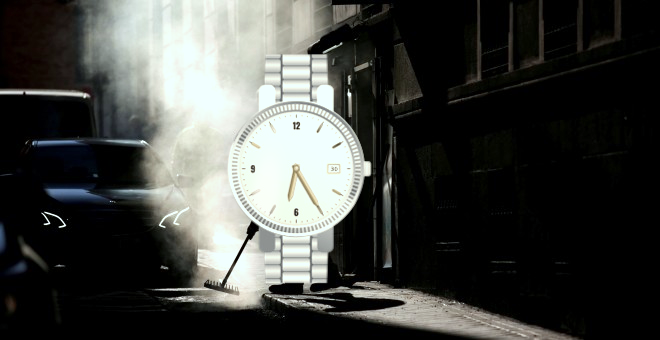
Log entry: {"hour": 6, "minute": 25}
